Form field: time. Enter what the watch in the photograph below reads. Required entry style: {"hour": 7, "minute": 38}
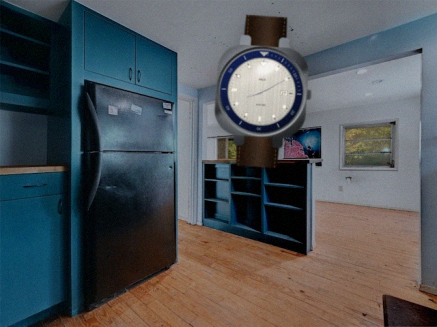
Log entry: {"hour": 8, "minute": 10}
